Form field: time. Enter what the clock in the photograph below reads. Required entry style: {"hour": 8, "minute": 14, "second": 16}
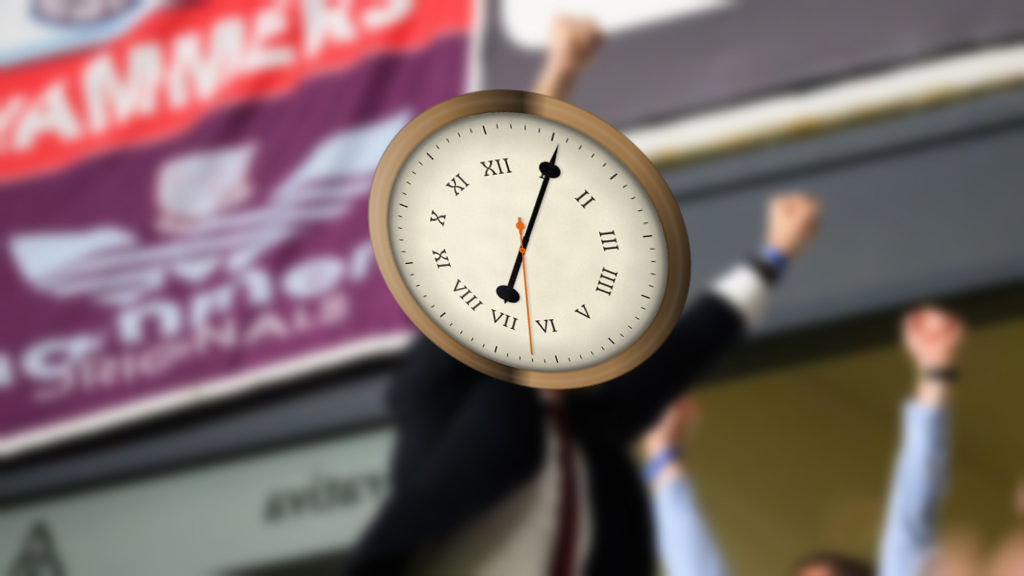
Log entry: {"hour": 7, "minute": 5, "second": 32}
